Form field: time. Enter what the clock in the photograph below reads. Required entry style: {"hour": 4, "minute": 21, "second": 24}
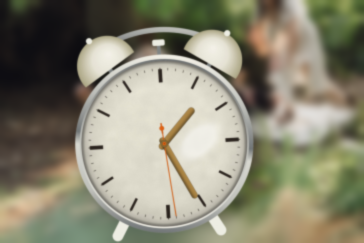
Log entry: {"hour": 1, "minute": 25, "second": 29}
